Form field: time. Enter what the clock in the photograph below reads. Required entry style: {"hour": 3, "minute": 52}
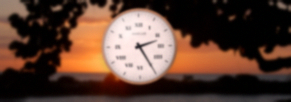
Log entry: {"hour": 2, "minute": 25}
